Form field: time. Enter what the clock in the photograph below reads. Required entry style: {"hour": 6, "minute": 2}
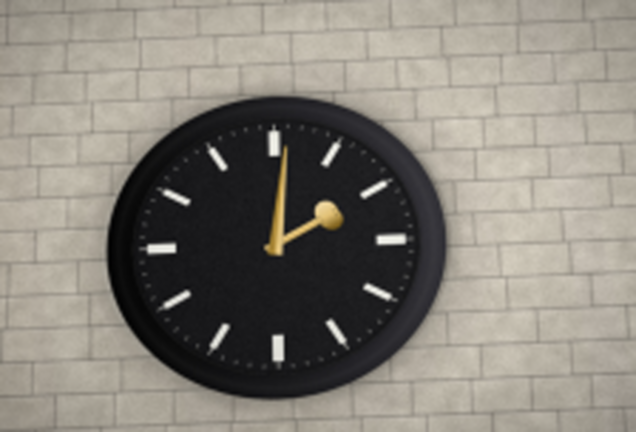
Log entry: {"hour": 2, "minute": 1}
